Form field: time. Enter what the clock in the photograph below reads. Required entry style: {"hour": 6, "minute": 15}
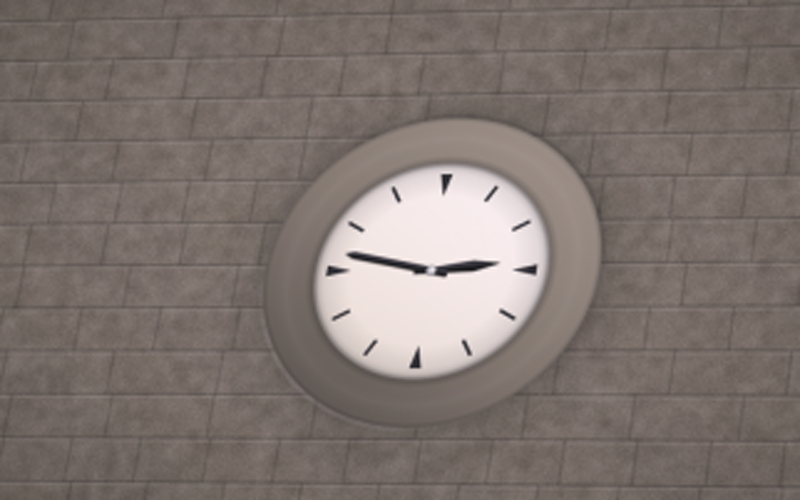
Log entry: {"hour": 2, "minute": 47}
